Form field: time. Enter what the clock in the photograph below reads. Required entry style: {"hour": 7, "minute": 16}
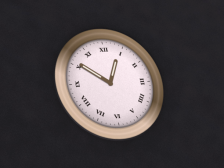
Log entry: {"hour": 12, "minute": 51}
